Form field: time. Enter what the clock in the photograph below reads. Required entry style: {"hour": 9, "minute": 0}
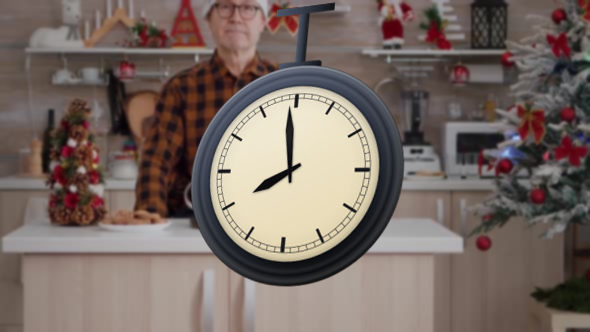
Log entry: {"hour": 7, "minute": 59}
